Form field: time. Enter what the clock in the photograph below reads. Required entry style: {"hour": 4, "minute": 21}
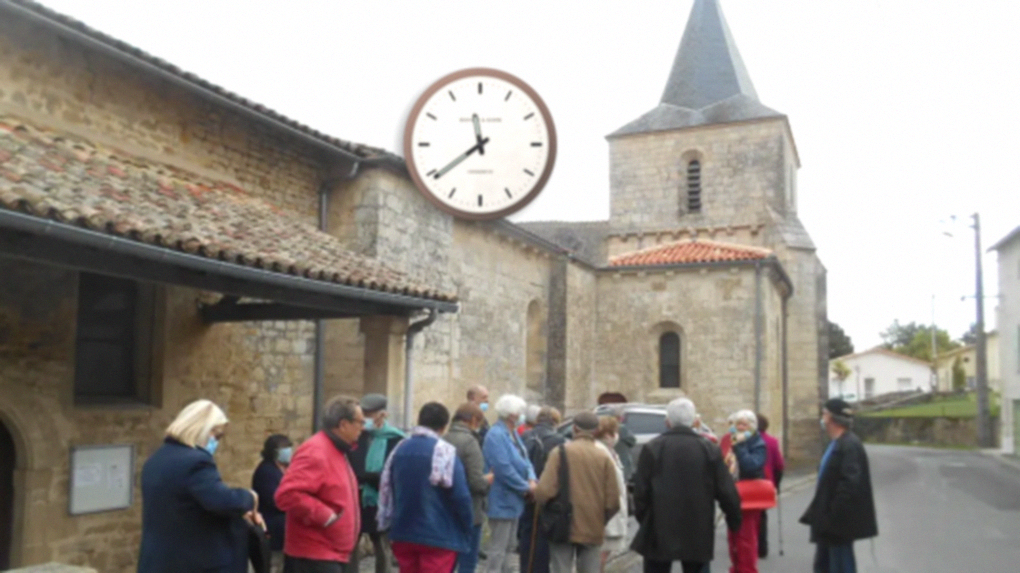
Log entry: {"hour": 11, "minute": 39}
